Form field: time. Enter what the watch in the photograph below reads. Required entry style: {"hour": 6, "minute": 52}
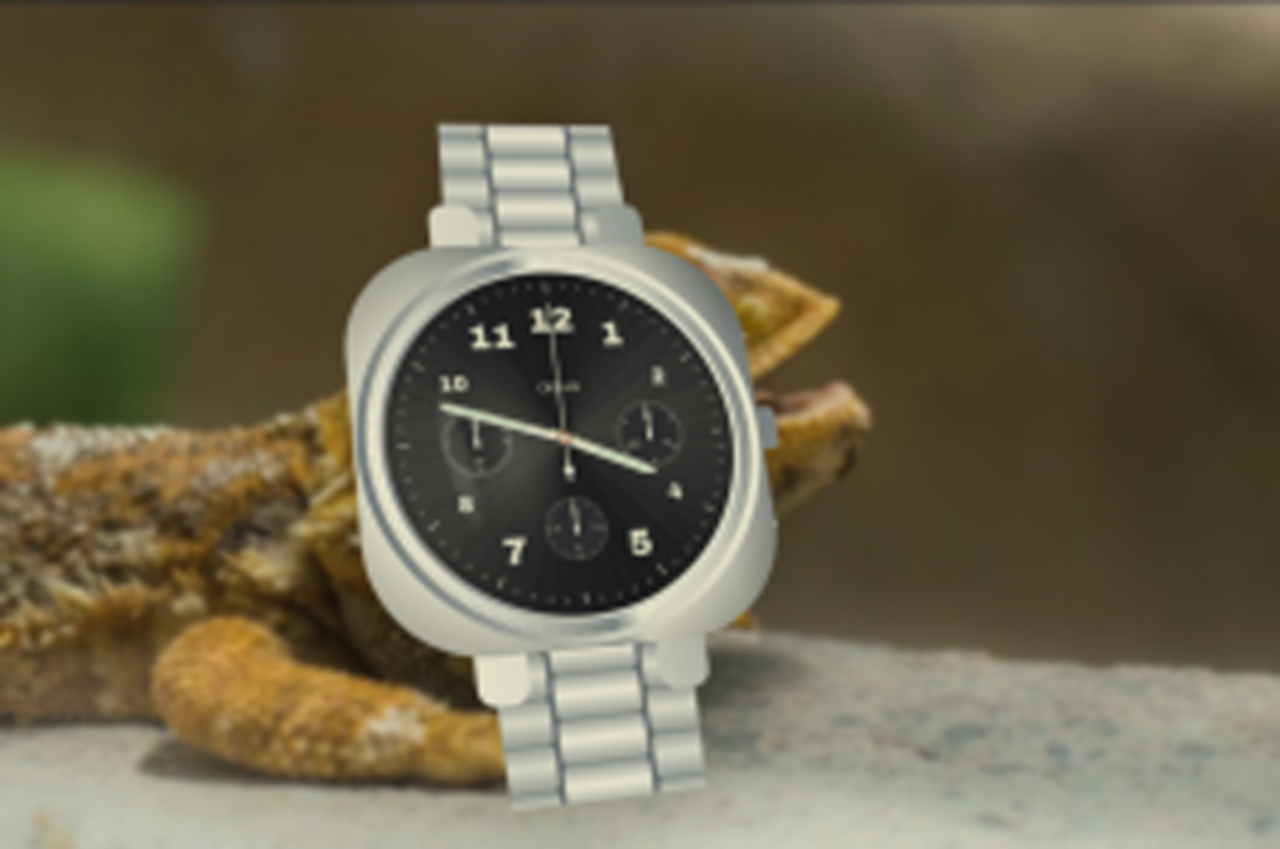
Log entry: {"hour": 3, "minute": 48}
